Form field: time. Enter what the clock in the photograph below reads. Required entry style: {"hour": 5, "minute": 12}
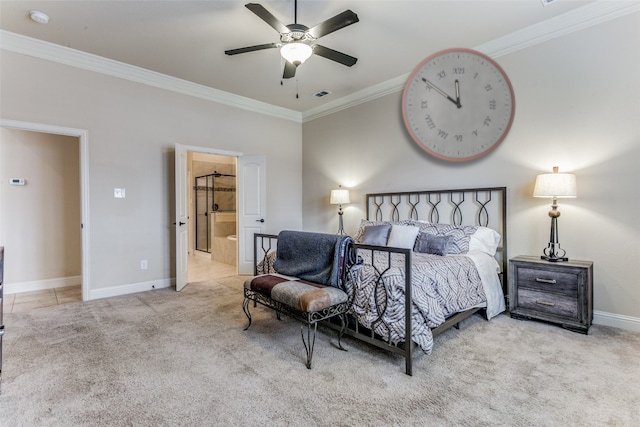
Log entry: {"hour": 11, "minute": 51}
